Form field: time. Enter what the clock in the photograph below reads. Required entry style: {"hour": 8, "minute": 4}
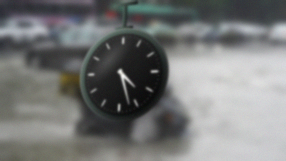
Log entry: {"hour": 4, "minute": 27}
